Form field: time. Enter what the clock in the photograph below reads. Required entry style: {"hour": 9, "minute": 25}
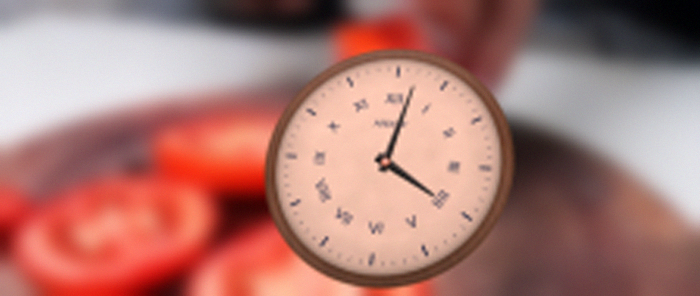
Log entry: {"hour": 4, "minute": 2}
